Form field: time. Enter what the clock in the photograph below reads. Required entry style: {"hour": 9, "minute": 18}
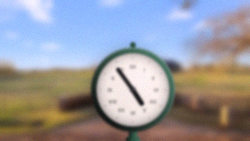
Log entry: {"hour": 4, "minute": 54}
